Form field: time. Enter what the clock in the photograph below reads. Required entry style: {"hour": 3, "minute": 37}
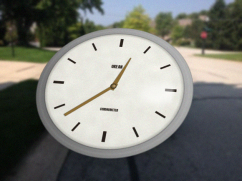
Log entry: {"hour": 12, "minute": 38}
